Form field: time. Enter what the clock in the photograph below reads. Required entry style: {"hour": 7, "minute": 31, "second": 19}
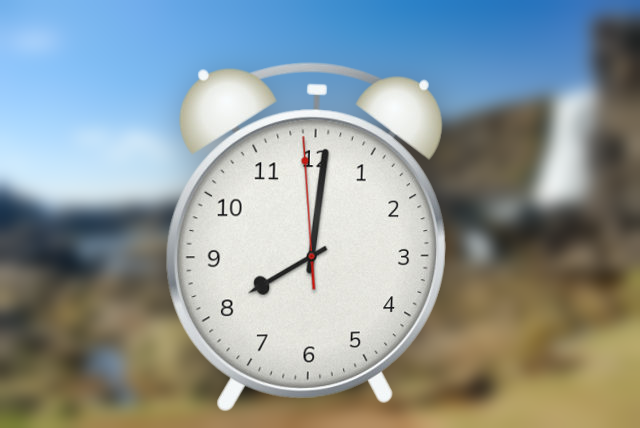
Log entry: {"hour": 8, "minute": 0, "second": 59}
